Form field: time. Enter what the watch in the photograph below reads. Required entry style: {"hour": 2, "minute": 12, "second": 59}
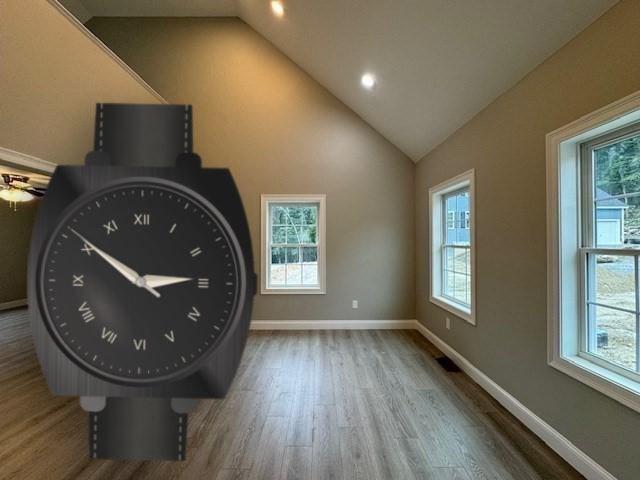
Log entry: {"hour": 2, "minute": 50, "second": 51}
